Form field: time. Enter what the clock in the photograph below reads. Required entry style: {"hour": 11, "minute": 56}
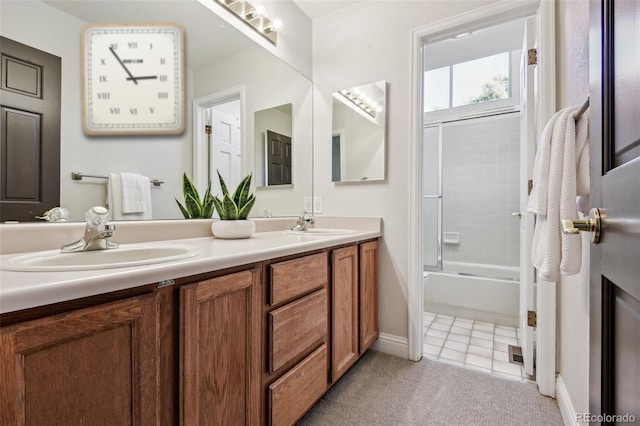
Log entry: {"hour": 2, "minute": 54}
